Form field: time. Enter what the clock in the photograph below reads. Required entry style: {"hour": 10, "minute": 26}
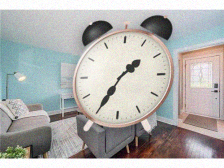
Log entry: {"hour": 1, "minute": 35}
